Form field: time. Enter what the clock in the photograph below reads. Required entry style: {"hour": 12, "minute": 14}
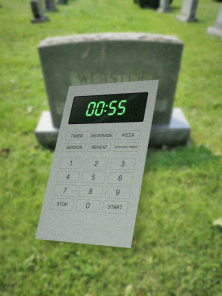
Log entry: {"hour": 0, "minute": 55}
